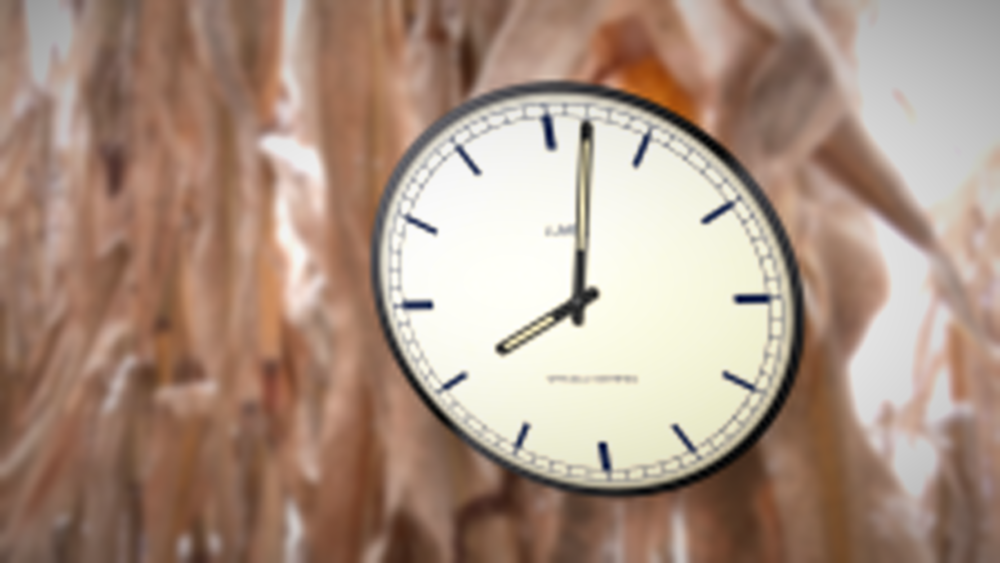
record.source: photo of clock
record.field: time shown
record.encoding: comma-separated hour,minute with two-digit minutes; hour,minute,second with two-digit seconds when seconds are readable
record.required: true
8,02
